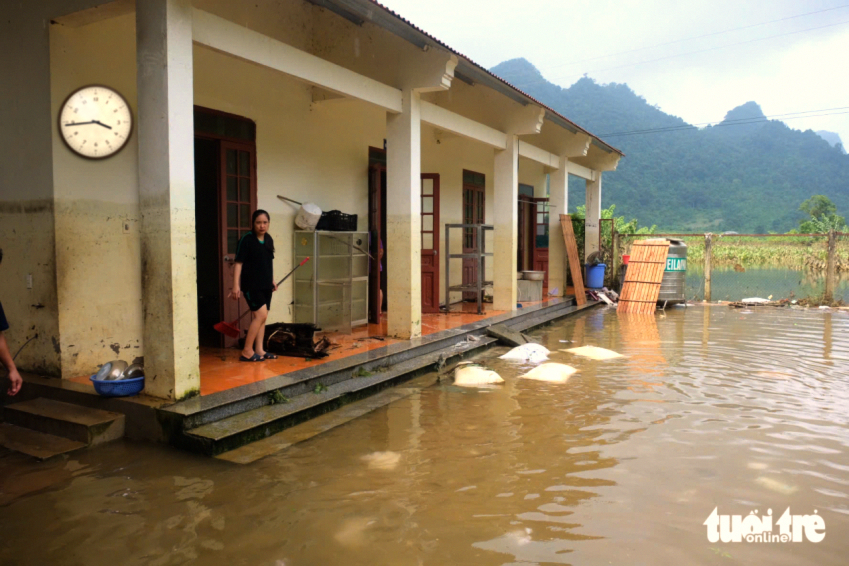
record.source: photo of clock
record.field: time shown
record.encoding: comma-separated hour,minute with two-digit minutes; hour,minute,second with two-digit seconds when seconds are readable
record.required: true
3,44
